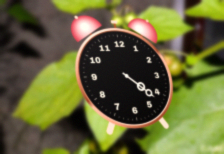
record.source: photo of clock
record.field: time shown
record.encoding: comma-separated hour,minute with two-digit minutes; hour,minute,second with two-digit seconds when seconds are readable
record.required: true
4,22
